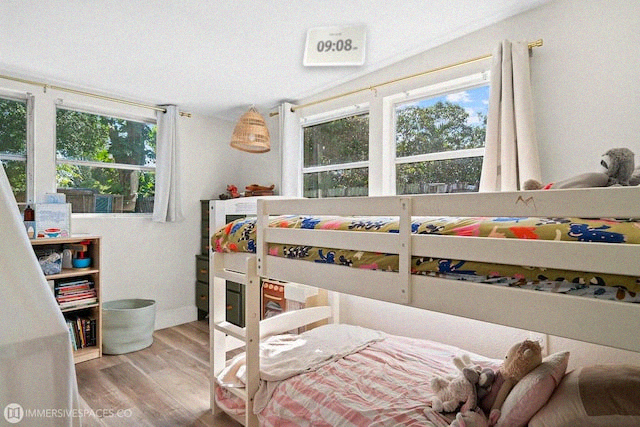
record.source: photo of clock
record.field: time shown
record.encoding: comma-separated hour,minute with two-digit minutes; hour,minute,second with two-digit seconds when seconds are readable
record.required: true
9,08
